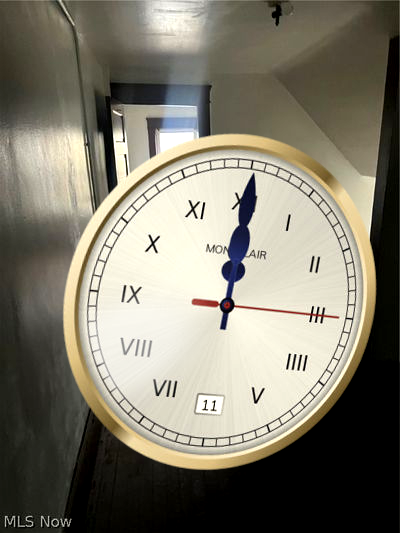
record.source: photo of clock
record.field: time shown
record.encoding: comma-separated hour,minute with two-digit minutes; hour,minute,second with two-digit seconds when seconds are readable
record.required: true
12,00,15
